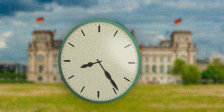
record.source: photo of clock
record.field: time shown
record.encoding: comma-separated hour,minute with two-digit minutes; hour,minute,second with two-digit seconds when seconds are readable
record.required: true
8,24
